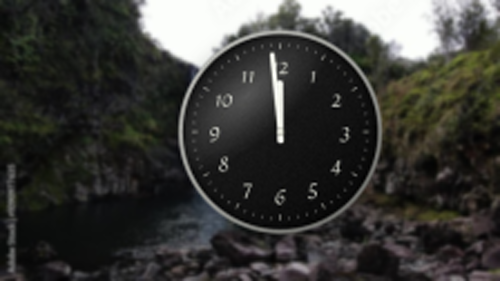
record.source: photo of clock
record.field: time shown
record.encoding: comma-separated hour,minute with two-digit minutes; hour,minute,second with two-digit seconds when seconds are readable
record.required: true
11,59
